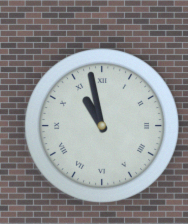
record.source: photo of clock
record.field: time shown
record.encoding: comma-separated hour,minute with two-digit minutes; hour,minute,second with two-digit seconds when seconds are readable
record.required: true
10,58
